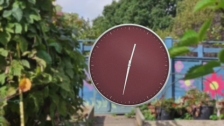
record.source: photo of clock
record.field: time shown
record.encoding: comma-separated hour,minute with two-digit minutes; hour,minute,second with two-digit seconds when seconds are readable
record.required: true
12,32
